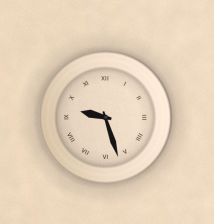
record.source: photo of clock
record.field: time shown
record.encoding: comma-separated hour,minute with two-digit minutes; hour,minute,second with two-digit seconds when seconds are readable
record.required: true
9,27
